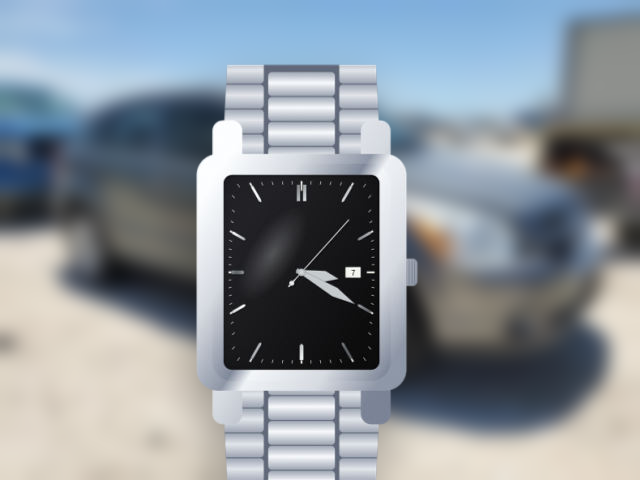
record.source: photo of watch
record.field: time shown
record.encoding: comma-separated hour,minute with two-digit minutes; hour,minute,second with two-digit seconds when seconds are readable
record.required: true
3,20,07
